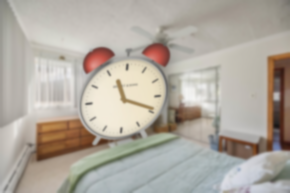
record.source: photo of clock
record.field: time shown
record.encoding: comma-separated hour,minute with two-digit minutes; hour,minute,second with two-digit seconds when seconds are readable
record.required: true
11,19
